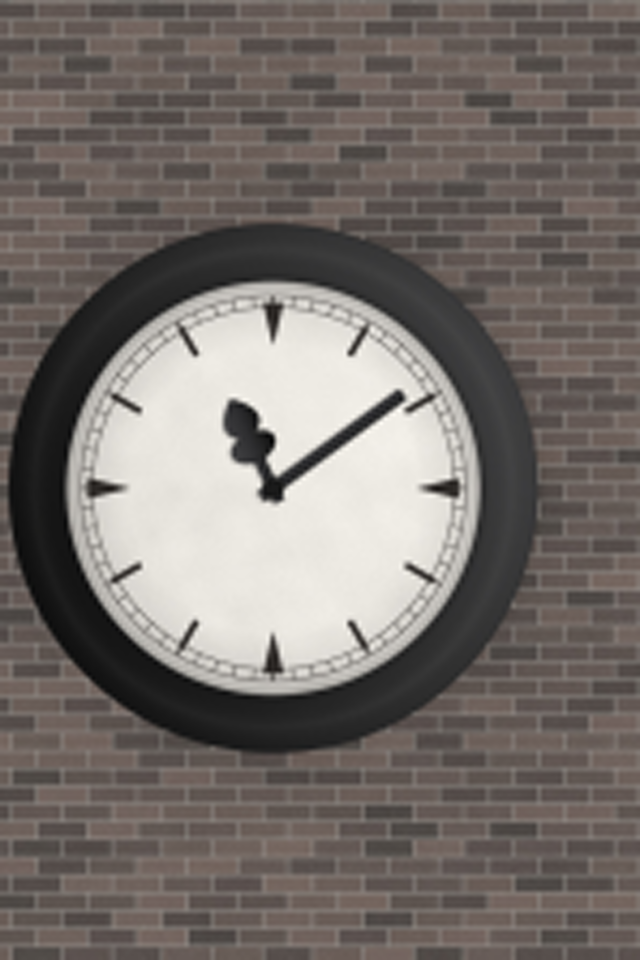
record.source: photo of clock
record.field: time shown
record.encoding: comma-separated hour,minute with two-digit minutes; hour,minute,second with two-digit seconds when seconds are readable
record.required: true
11,09
